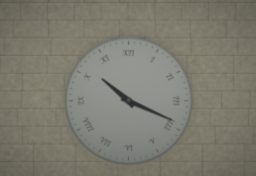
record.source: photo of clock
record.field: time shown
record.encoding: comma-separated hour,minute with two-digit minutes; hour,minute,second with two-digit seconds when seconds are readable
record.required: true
10,19
